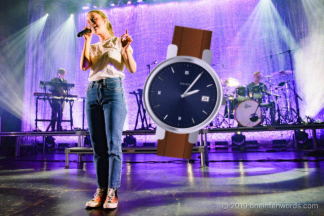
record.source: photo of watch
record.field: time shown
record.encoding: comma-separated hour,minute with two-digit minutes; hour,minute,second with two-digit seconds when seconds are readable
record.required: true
2,05
